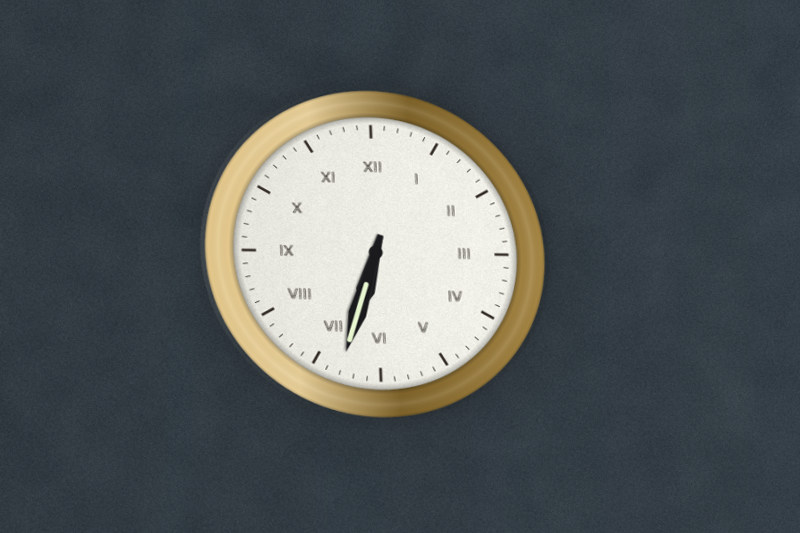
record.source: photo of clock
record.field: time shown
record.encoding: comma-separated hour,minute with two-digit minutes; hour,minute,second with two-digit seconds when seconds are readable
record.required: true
6,33
